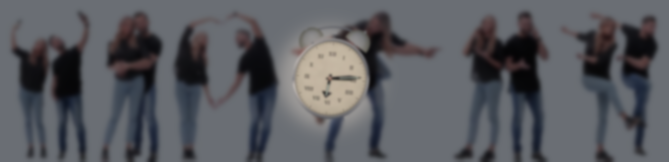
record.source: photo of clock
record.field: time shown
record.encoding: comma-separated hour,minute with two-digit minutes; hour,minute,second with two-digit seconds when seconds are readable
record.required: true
6,14
